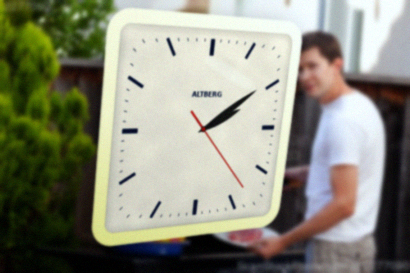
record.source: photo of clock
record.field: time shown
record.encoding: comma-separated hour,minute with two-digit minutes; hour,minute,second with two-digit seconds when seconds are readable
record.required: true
2,09,23
